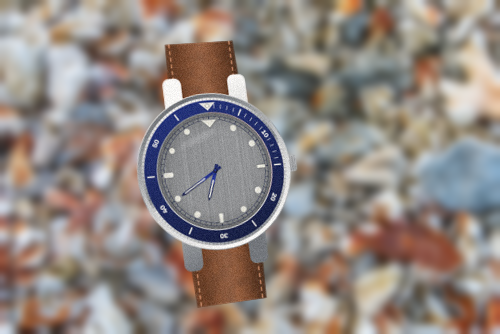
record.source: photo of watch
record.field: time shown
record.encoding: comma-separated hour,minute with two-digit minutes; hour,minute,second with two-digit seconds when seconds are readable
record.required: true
6,40
